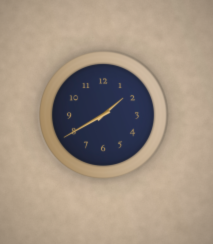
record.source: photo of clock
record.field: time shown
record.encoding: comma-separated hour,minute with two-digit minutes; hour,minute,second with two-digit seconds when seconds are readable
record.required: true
1,40
